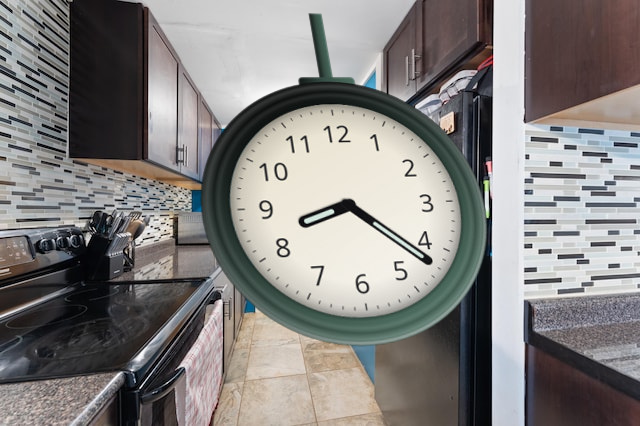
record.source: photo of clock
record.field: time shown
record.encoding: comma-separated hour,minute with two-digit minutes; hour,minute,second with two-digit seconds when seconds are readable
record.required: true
8,22
